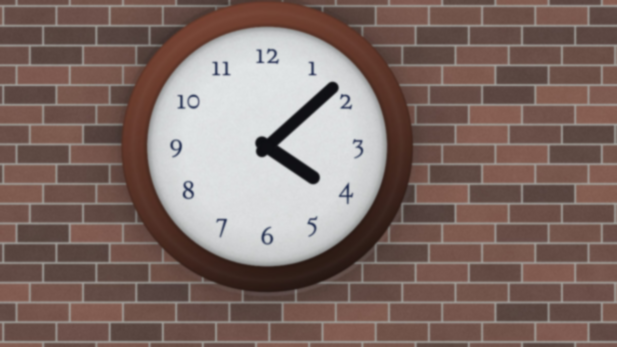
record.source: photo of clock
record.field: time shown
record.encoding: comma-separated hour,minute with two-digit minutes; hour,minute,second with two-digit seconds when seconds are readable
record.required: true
4,08
